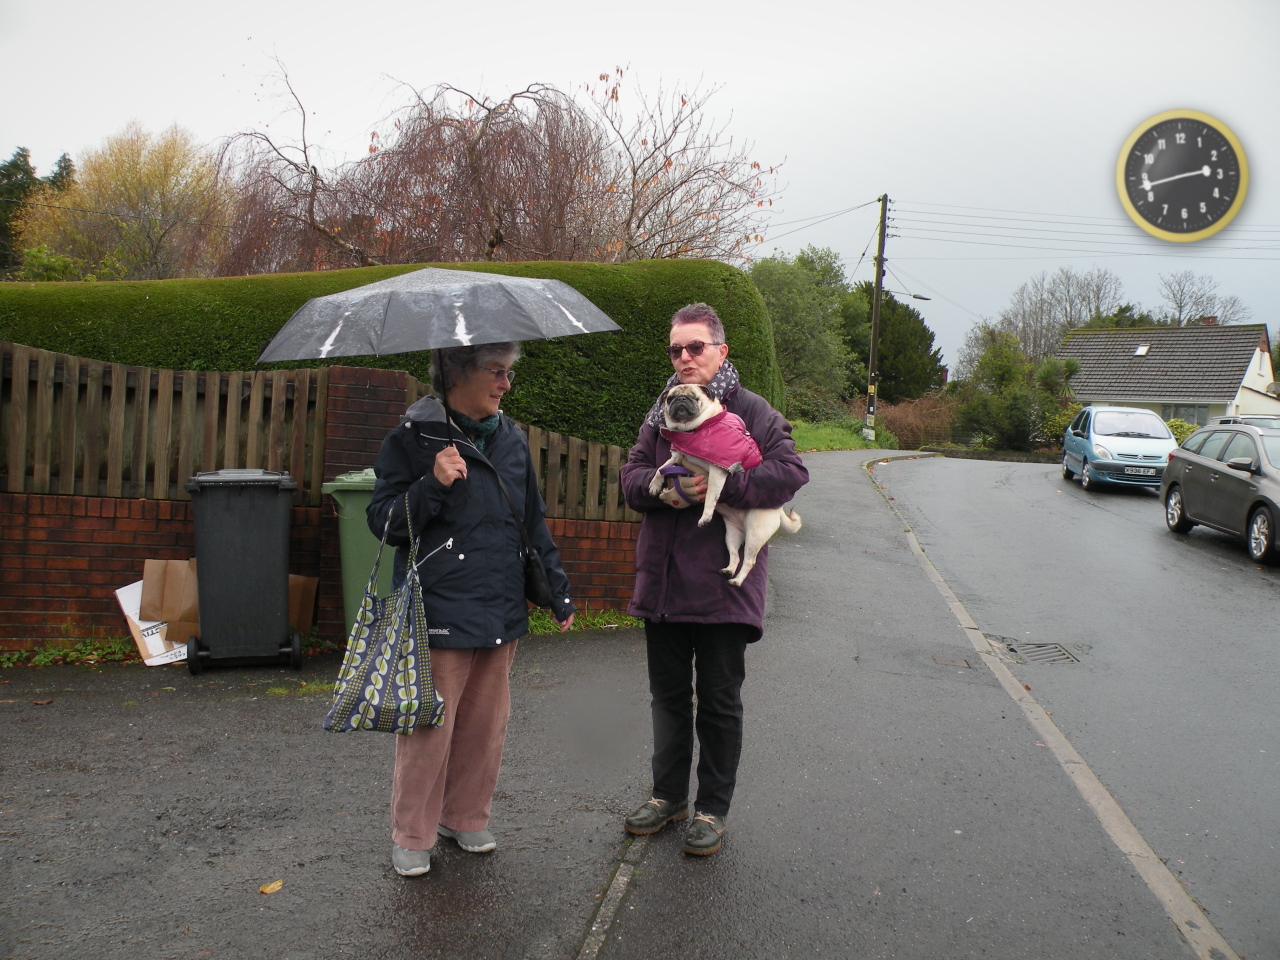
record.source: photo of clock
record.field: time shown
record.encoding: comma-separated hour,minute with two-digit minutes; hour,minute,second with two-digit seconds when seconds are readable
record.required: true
2,43
